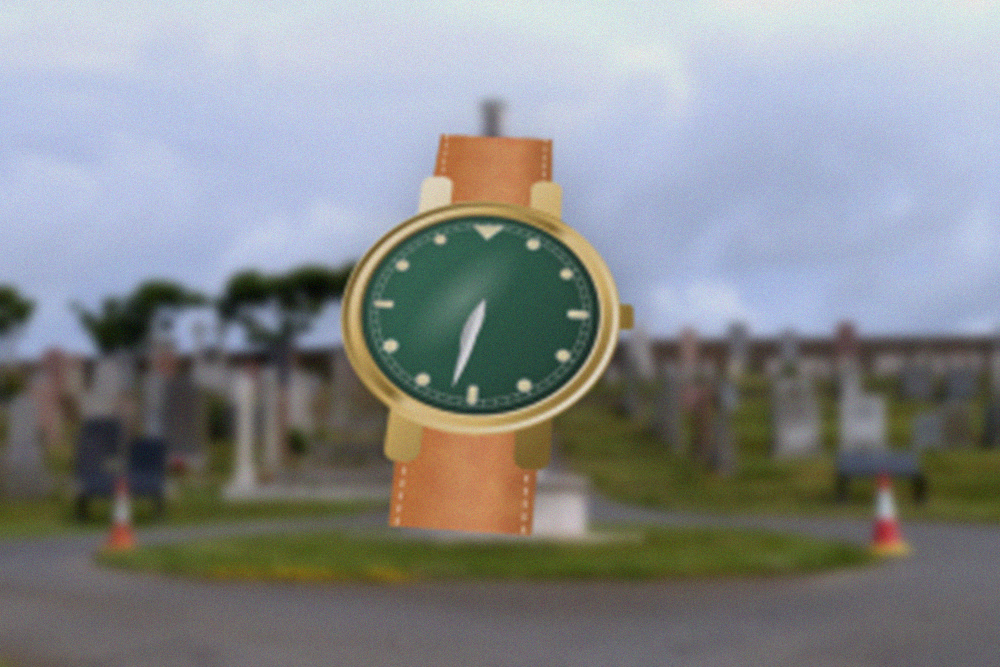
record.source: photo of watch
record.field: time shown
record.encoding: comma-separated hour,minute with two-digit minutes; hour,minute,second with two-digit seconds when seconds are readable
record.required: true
6,32
